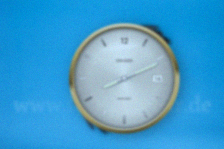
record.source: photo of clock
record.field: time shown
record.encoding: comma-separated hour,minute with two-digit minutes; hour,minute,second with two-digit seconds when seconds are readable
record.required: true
8,11
